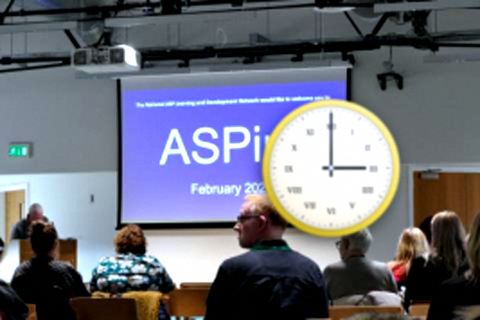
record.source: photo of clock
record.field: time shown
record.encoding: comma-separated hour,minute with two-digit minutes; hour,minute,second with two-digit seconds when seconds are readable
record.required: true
3,00
